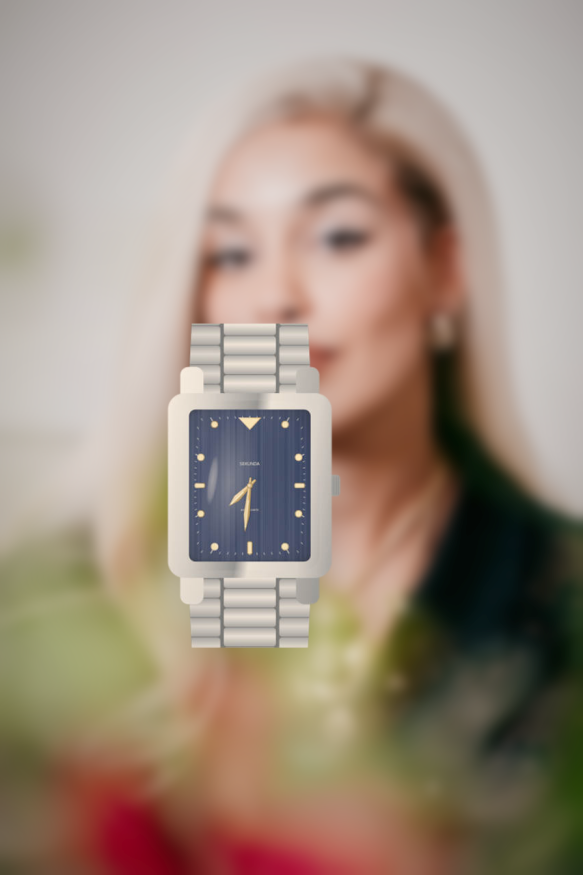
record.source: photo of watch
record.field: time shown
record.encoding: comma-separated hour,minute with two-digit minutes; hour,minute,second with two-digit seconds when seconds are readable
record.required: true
7,31
